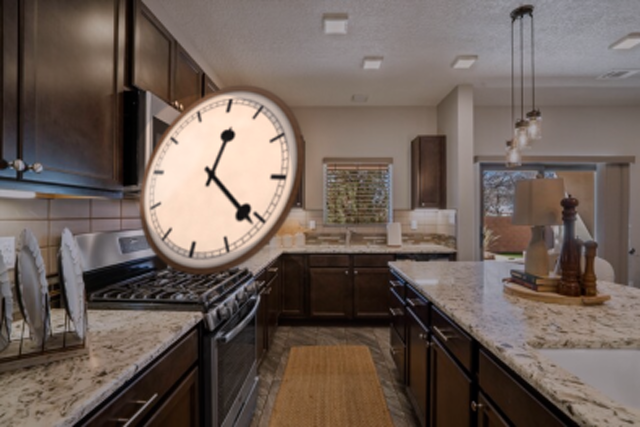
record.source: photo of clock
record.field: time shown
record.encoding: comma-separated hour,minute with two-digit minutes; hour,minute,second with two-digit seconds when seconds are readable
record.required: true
12,21
